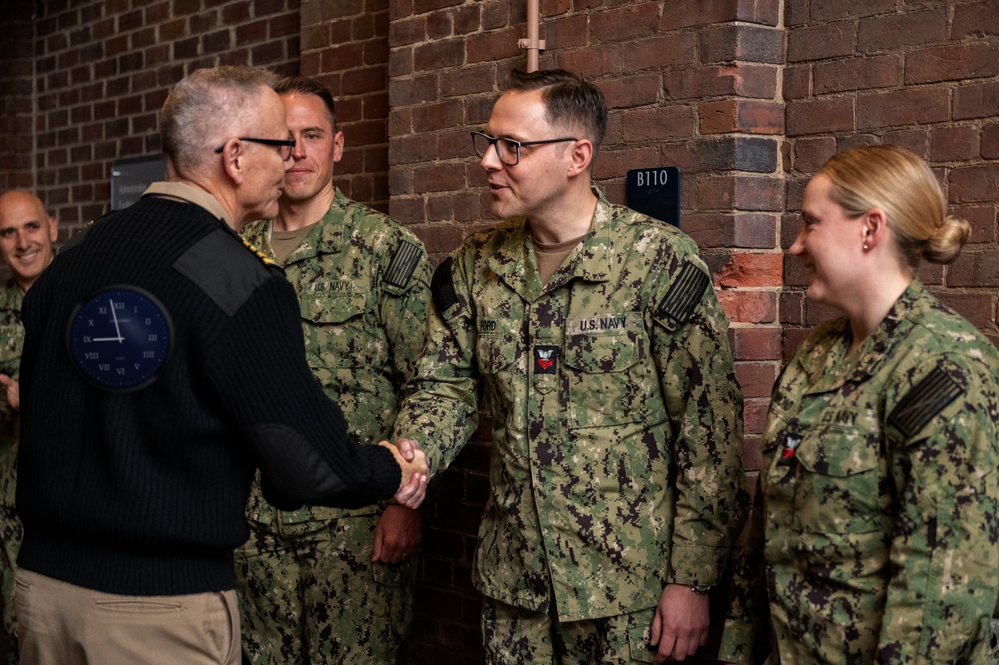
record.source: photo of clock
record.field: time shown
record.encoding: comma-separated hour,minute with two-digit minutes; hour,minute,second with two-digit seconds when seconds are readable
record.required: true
8,58
